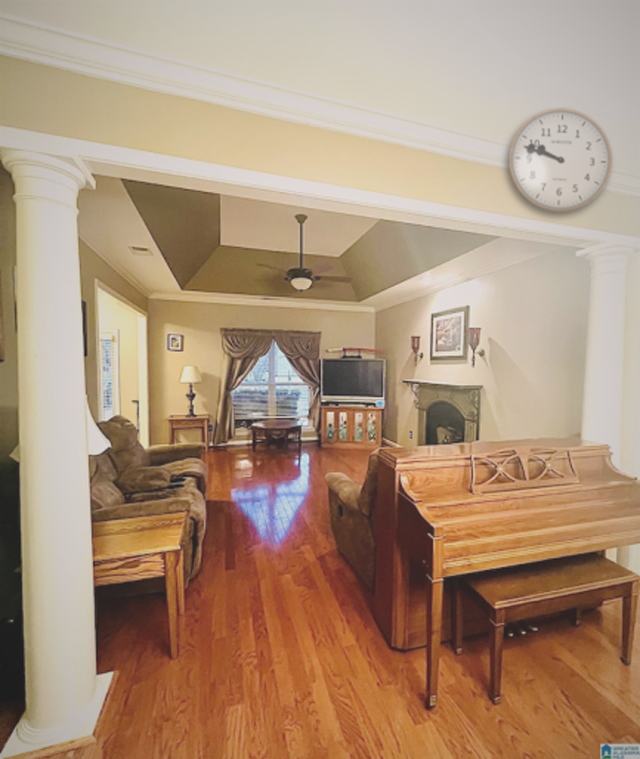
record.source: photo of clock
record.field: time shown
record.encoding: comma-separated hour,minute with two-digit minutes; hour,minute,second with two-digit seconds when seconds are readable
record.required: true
9,48
